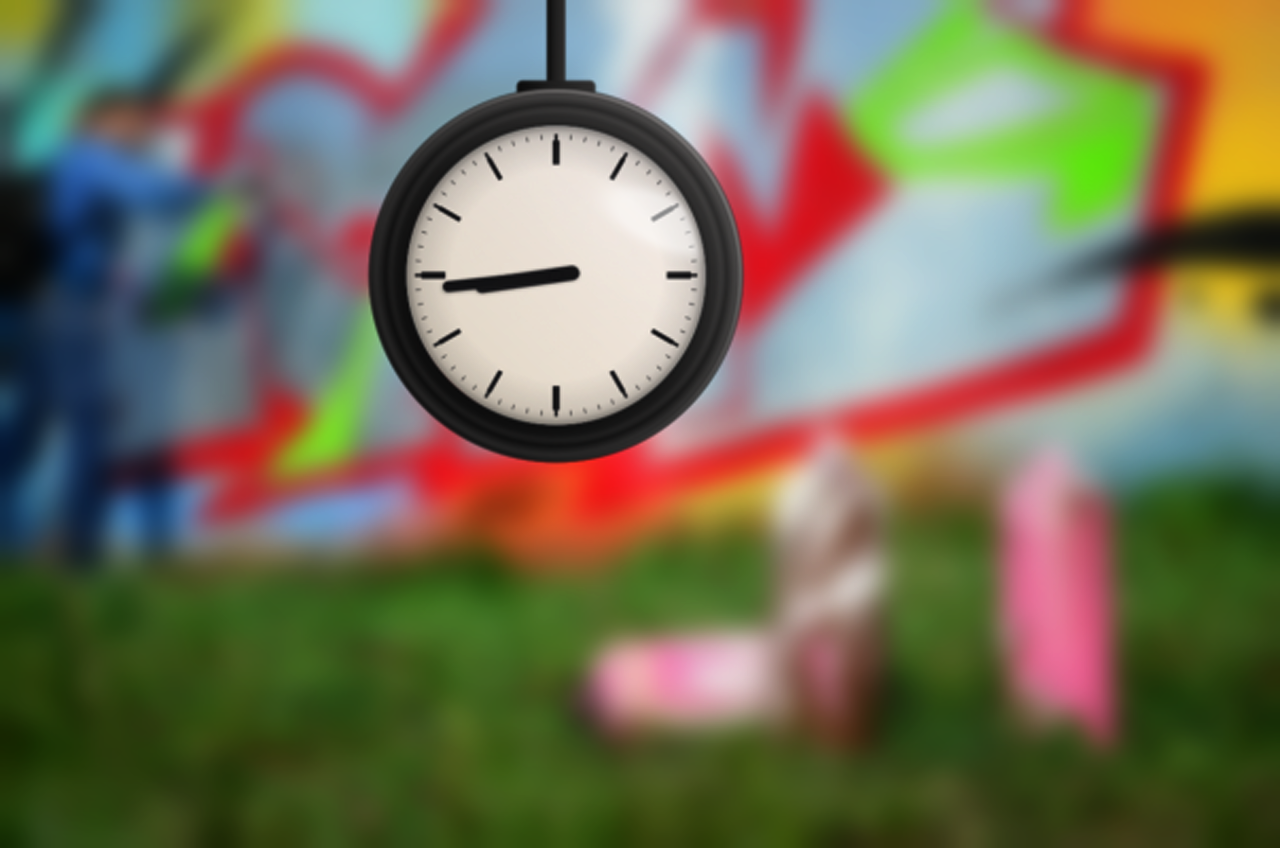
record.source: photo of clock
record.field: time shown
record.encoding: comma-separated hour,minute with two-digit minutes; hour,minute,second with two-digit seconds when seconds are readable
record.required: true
8,44
